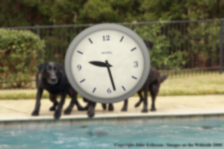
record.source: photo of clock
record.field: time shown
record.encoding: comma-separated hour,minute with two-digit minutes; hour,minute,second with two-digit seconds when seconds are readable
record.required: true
9,28
